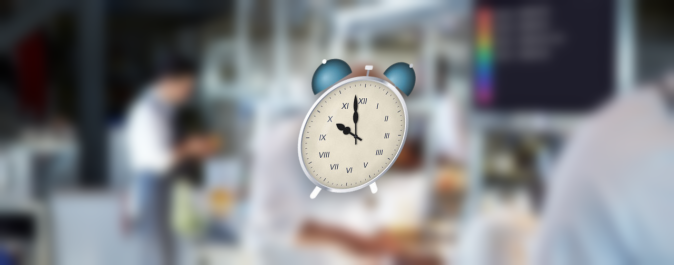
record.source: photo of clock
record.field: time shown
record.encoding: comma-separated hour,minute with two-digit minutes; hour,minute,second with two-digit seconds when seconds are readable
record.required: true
9,58
